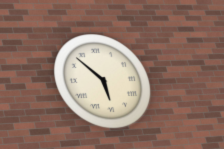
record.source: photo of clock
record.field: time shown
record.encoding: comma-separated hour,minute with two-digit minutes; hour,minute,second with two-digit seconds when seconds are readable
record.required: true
5,53
